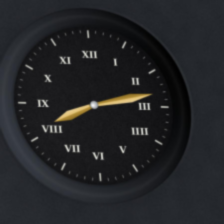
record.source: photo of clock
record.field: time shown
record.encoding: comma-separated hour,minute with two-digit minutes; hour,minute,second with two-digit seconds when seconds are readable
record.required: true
8,13
